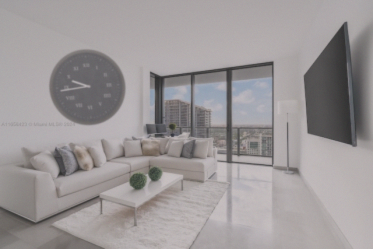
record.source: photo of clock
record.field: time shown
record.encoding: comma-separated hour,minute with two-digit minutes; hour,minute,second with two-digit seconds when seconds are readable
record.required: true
9,44
